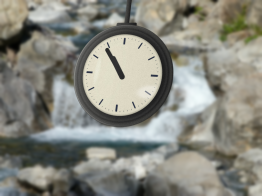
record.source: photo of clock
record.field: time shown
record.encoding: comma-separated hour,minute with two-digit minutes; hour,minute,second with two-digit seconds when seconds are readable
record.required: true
10,54
